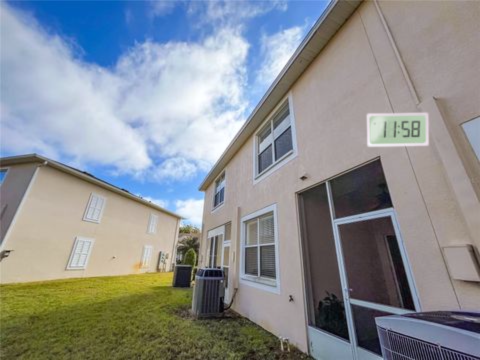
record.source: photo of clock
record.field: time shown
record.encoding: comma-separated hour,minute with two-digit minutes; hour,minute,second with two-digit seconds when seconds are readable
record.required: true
11,58
